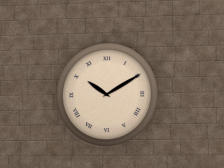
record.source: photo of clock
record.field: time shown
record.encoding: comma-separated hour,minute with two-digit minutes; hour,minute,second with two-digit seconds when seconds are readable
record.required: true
10,10
